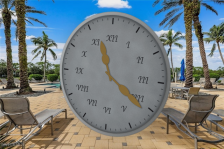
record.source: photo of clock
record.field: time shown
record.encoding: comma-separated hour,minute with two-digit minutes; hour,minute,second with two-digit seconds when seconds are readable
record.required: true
11,21
